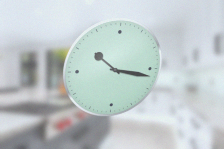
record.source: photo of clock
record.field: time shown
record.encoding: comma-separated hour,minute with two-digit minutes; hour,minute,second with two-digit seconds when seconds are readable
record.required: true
10,17
